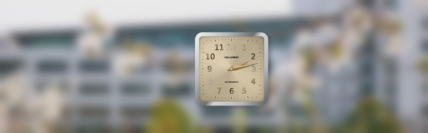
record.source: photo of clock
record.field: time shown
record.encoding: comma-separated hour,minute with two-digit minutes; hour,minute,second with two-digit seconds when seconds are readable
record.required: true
2,13
